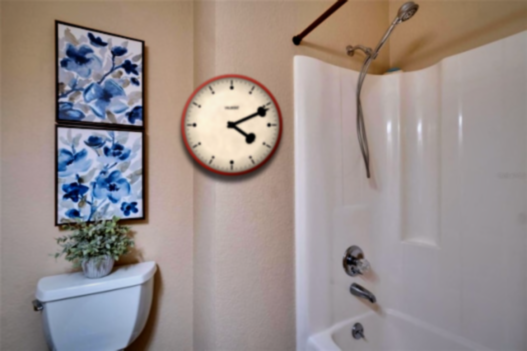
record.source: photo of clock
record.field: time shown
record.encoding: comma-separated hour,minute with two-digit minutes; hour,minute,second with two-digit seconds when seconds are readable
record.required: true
4,11
